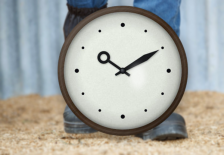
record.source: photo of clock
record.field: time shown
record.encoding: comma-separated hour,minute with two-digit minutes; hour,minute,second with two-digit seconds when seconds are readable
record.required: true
10,10
